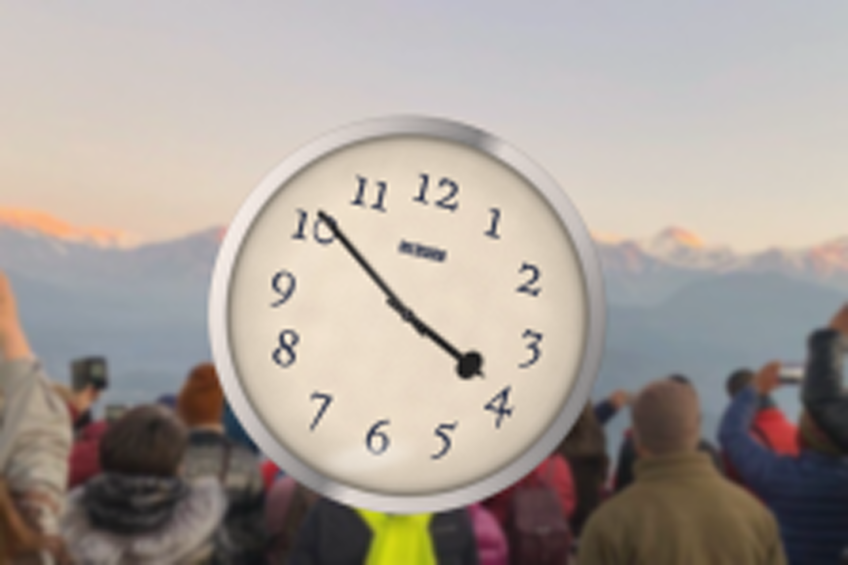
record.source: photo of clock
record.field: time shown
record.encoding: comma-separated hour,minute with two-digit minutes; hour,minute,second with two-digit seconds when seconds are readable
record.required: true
3,51
